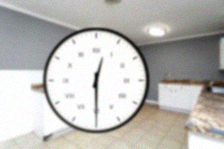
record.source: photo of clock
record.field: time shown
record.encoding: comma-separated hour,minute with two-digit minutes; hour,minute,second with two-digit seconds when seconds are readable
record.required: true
12,30
